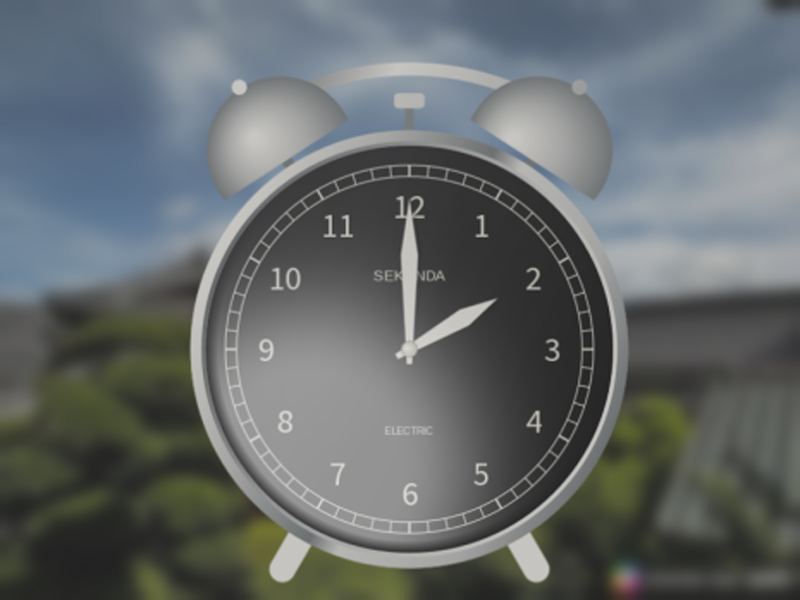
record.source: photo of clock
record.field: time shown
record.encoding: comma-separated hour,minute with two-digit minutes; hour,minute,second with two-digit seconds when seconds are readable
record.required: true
2,00
